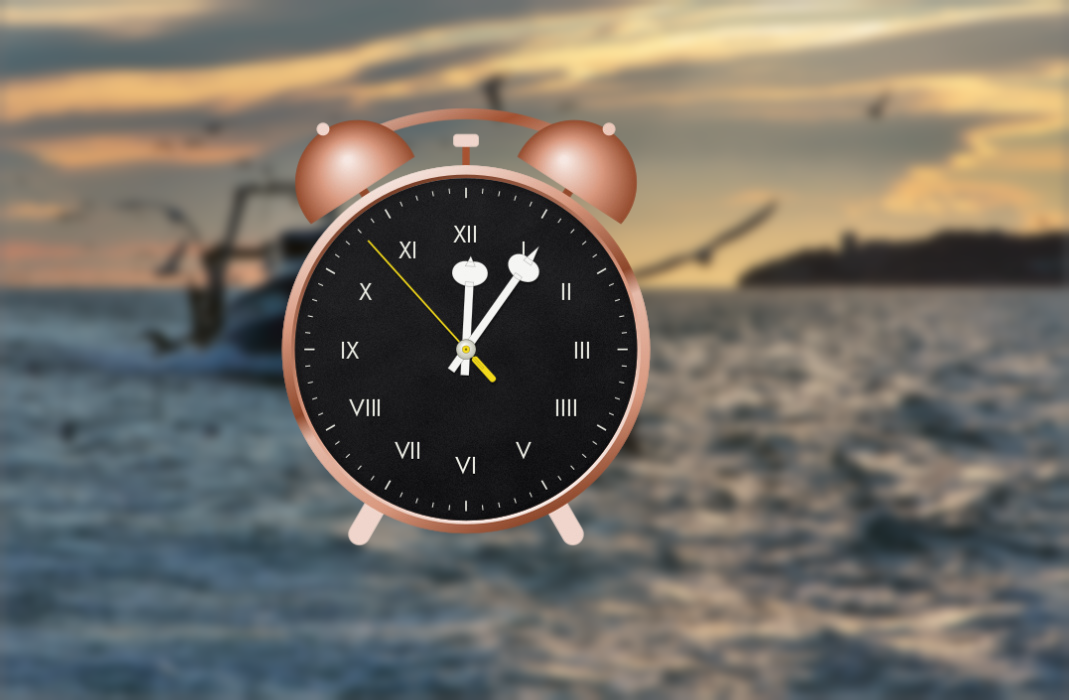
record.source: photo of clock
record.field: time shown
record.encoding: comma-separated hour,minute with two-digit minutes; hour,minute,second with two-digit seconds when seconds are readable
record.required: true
12,05,53
